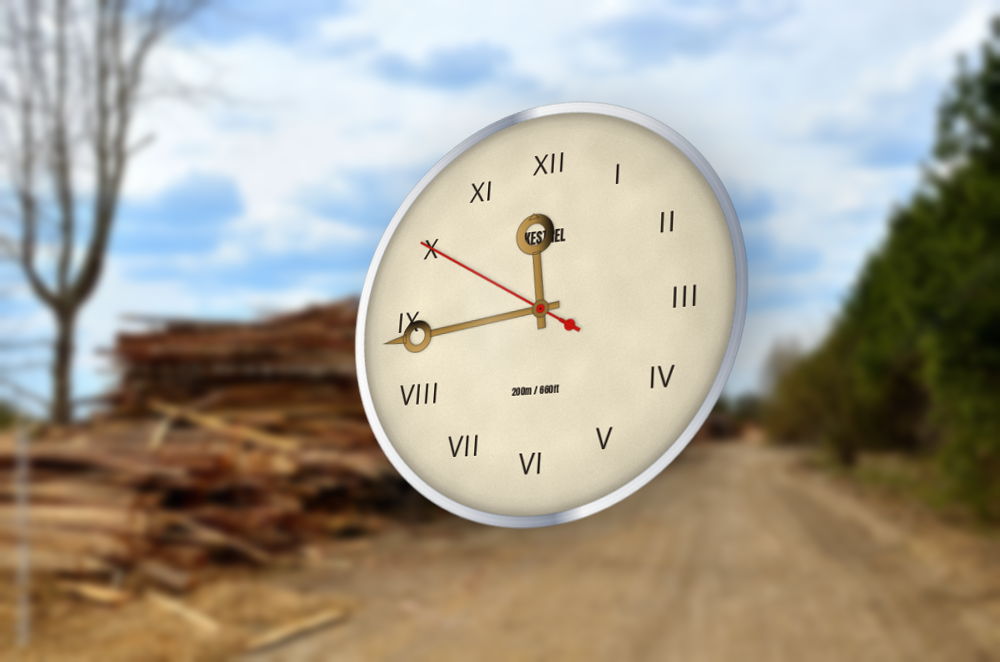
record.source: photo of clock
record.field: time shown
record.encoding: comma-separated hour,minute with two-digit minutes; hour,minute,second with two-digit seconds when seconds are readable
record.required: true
11,43,50
